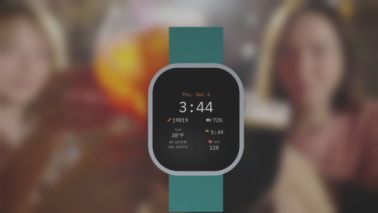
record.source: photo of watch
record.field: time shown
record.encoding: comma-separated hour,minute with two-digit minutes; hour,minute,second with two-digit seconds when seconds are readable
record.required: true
3,44
